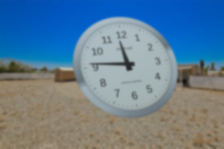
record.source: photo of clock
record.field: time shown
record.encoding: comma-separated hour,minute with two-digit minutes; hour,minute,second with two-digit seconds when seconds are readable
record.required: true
11,46
